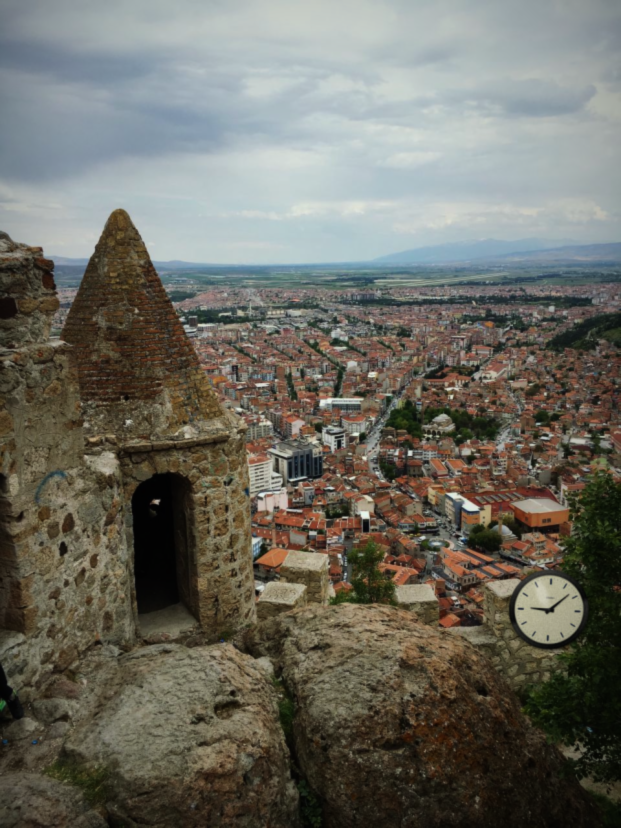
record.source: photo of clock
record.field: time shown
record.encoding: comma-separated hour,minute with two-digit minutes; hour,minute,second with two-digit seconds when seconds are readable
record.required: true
9,08
